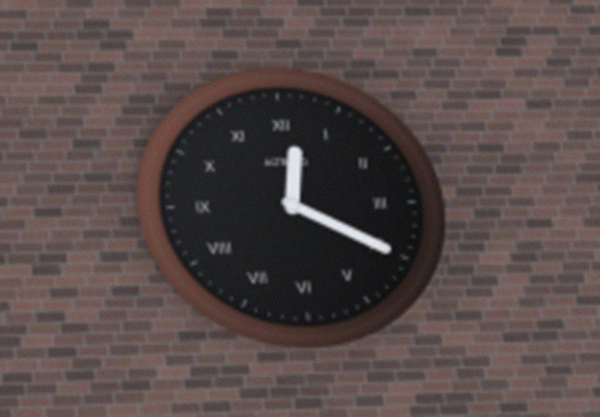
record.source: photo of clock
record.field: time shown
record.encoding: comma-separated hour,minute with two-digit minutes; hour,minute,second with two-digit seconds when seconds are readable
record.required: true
12,20
